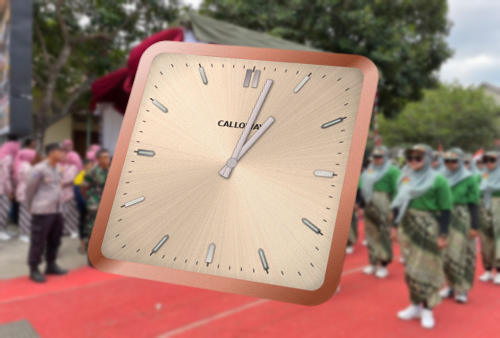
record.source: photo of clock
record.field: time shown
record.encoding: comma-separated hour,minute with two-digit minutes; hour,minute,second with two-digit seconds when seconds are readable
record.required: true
1,02
